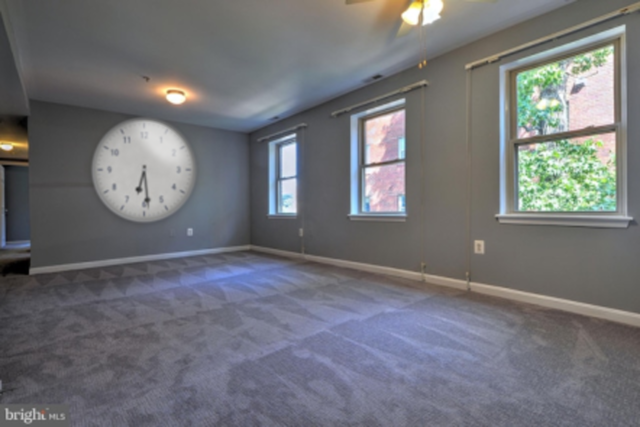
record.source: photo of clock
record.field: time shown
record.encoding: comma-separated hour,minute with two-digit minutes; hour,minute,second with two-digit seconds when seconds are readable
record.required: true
6,29
